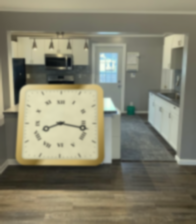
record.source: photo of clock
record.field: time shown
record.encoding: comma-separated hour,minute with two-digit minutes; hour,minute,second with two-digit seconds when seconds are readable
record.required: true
8,17
